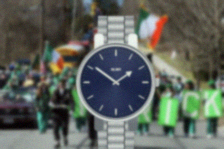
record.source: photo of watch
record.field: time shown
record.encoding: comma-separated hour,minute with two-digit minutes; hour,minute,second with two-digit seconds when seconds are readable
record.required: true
1,51
